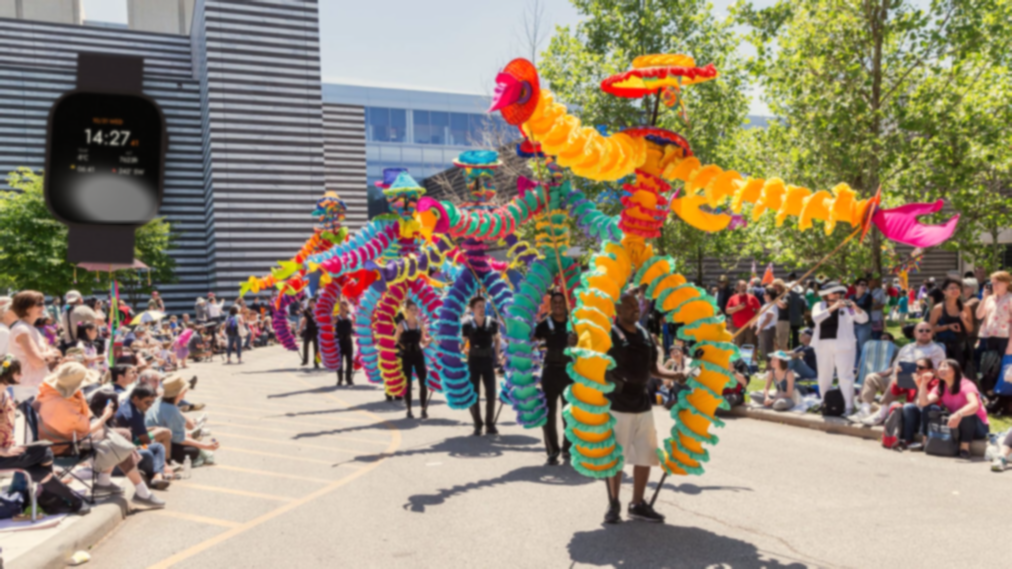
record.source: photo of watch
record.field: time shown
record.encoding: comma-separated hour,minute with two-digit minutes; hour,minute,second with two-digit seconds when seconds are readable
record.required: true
14,27
